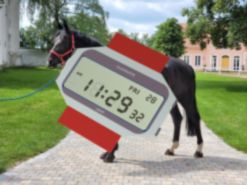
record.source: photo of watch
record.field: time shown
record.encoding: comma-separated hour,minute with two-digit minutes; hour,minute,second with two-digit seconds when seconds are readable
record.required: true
11,29
